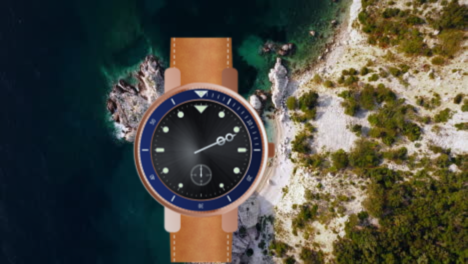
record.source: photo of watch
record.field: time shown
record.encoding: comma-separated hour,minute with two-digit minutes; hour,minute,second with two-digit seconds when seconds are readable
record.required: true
2,11
